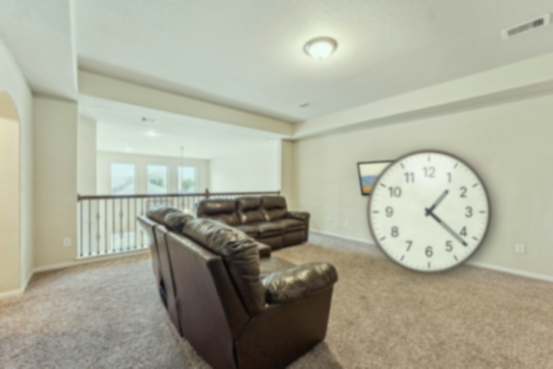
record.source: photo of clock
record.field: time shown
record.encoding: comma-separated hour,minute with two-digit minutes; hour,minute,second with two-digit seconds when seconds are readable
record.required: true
1,22
